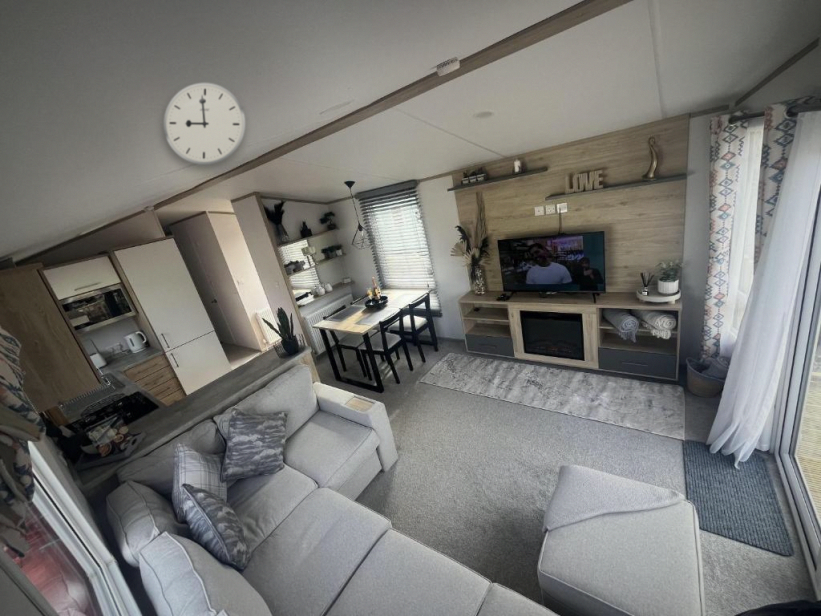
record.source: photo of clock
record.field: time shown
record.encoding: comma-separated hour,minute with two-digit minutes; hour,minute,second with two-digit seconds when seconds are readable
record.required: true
8,59
